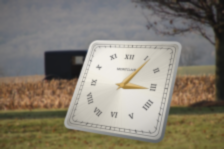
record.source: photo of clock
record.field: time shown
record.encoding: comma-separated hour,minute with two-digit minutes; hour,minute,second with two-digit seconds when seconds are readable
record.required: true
3,06
